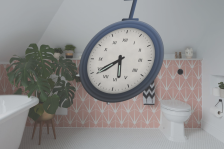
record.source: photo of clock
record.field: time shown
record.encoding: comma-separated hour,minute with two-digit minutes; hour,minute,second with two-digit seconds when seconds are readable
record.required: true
5,39
